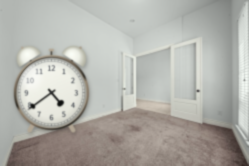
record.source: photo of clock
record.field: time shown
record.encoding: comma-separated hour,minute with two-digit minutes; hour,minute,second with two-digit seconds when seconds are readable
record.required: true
4,39
